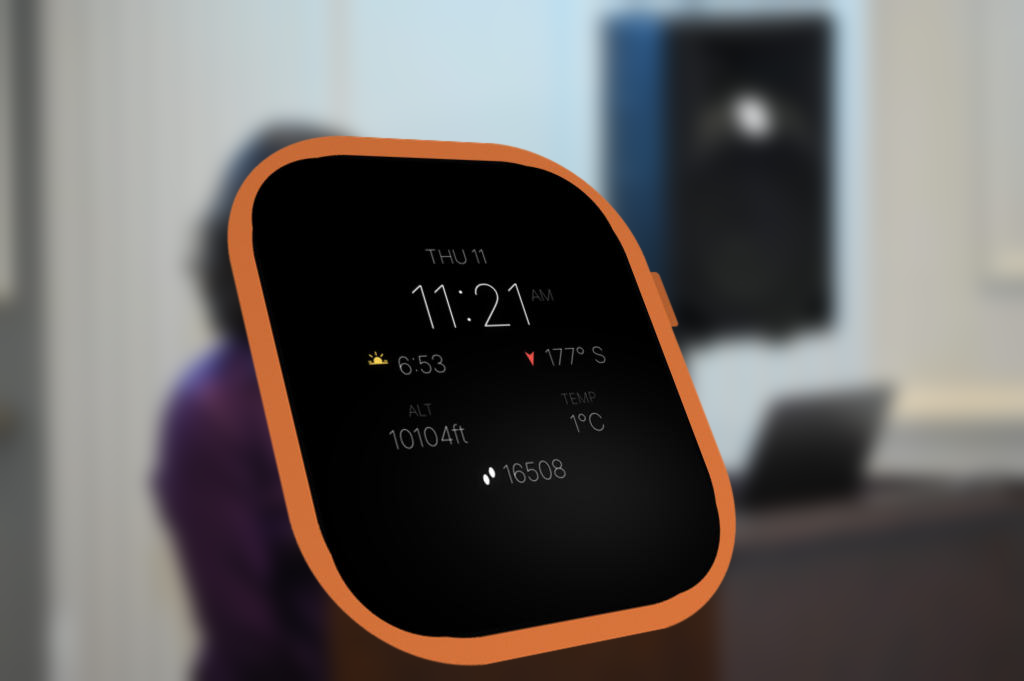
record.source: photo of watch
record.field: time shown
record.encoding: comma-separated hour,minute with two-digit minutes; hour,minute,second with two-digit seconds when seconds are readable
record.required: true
11,21
